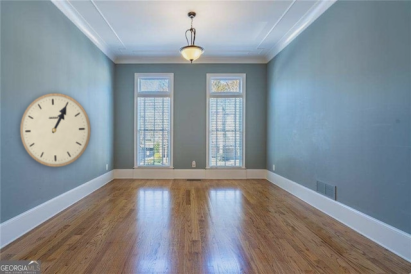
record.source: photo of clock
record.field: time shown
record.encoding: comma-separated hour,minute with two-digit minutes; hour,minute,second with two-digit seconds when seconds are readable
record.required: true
1,05
